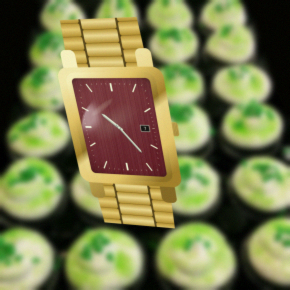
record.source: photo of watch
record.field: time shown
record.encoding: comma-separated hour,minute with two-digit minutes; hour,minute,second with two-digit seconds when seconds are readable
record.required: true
10,24
